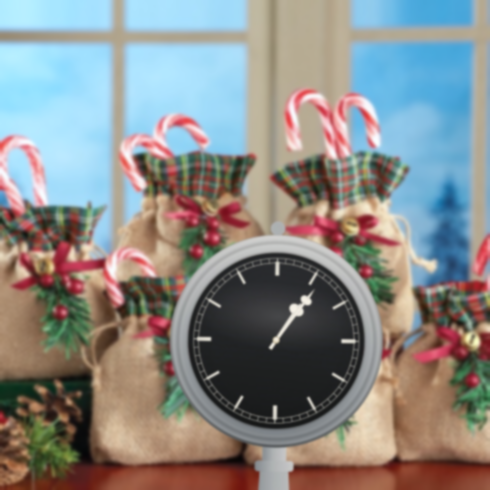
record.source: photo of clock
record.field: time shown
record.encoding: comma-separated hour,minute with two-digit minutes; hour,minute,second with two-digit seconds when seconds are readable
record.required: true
1,06
